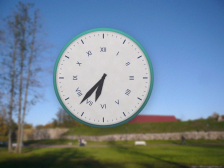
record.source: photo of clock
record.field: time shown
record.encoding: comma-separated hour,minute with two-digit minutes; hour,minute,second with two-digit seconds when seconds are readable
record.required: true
6,37
